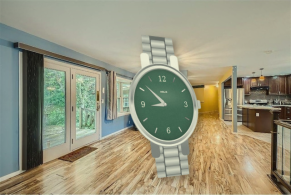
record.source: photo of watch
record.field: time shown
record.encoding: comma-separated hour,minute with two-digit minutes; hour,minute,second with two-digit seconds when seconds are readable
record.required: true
8,52
